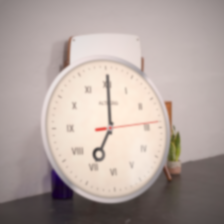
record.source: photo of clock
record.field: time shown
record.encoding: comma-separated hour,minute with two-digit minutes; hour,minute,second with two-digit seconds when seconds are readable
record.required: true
7,00,14
